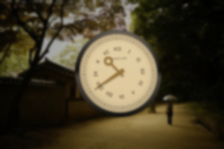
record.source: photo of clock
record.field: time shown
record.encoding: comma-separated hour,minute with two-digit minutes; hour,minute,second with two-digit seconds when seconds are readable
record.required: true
10,40
